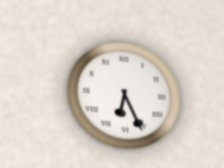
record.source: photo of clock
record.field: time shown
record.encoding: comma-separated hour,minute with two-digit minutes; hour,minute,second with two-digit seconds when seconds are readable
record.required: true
6,26
